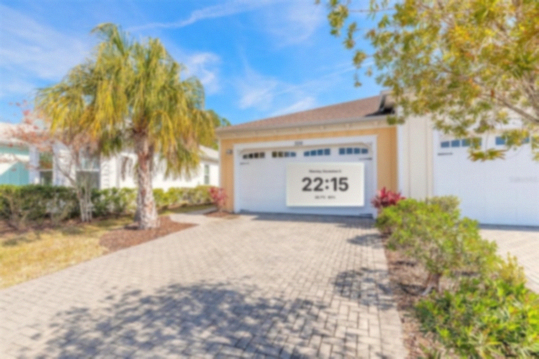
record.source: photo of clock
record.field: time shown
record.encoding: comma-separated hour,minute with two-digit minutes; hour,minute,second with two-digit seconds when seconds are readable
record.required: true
22,15
